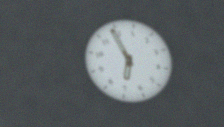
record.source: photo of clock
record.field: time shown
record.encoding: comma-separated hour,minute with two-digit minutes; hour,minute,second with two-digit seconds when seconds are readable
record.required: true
6,59
